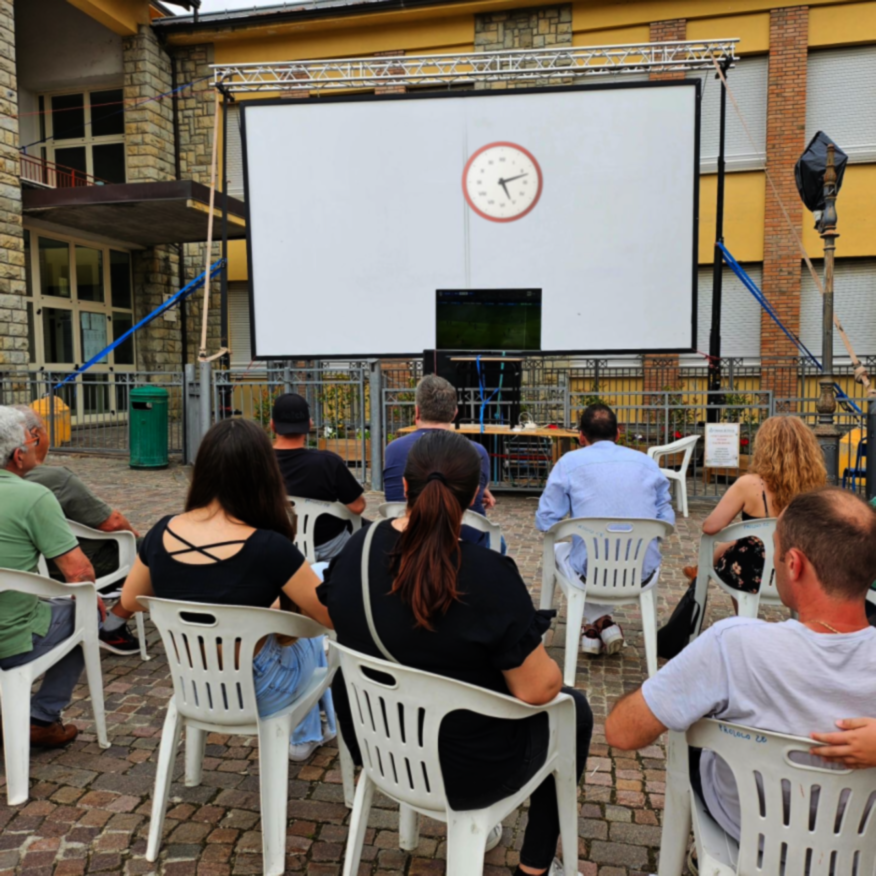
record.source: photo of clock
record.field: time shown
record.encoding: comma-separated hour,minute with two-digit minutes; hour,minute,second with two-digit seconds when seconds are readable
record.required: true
5,12
